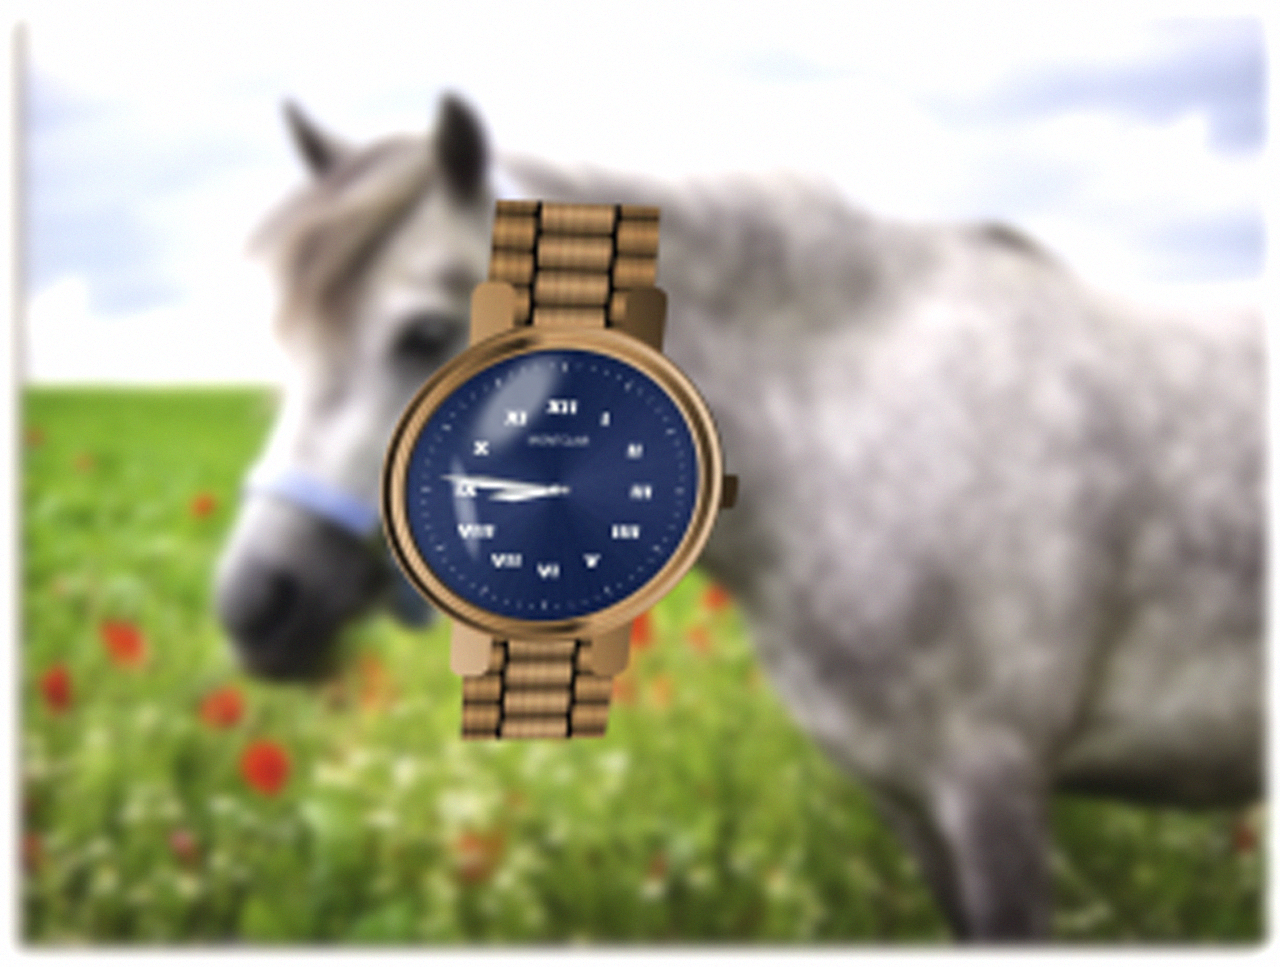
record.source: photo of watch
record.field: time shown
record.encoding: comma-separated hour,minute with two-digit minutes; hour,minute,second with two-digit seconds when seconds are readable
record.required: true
8,46
